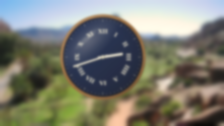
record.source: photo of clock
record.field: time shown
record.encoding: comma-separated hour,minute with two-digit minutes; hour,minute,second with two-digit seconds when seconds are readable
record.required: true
2,42
